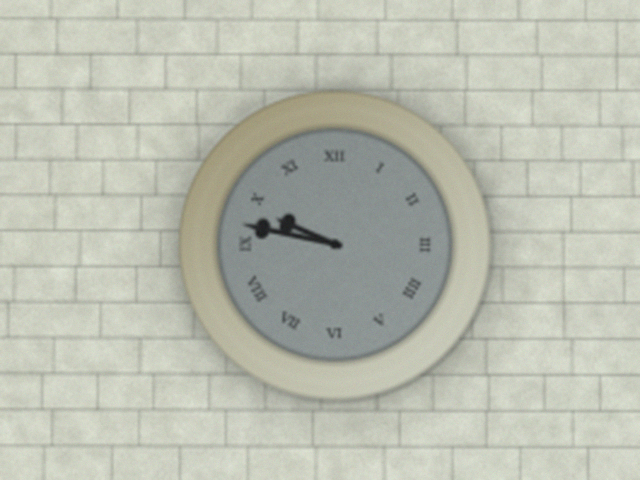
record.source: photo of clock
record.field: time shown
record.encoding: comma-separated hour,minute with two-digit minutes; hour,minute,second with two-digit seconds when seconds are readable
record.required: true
9,47
